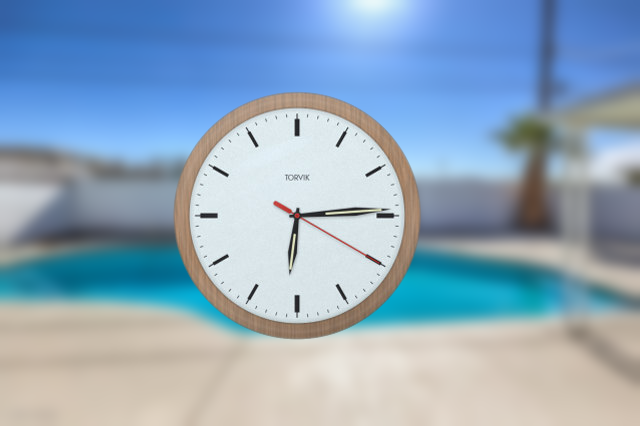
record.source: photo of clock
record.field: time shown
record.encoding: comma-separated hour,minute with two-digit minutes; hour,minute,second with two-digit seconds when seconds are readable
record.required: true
6,14,20
